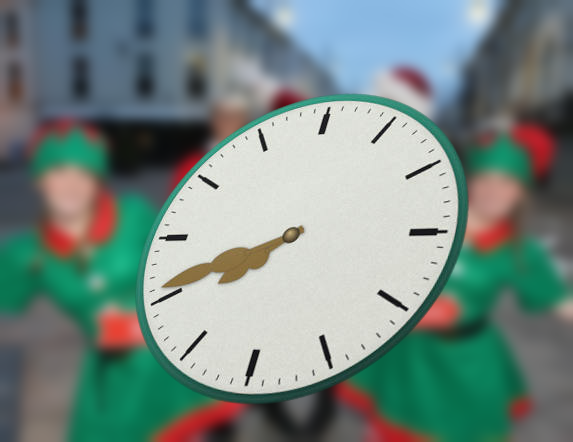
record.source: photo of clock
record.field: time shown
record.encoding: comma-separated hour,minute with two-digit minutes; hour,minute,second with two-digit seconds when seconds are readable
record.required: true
7,41
